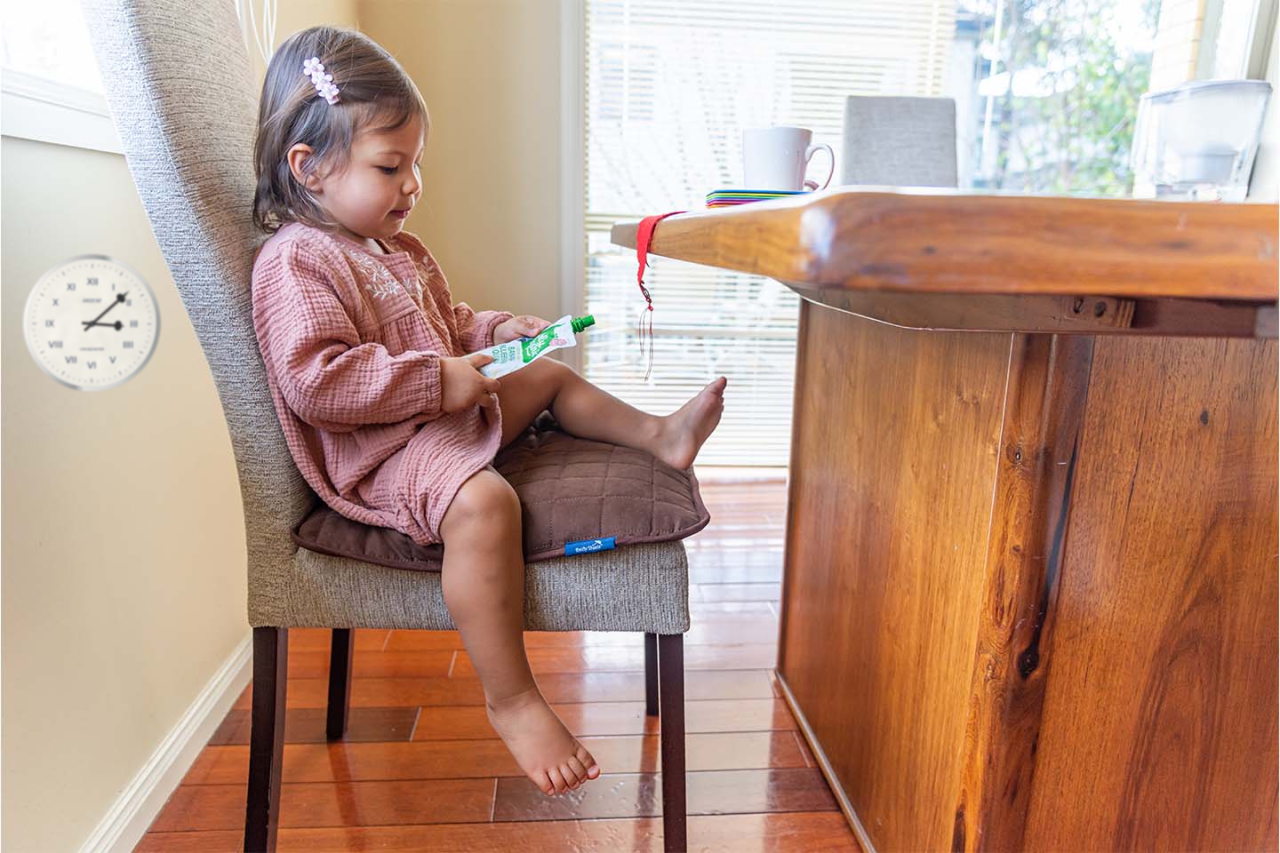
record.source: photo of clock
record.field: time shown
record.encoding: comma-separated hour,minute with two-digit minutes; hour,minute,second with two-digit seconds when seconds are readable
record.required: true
3,08
